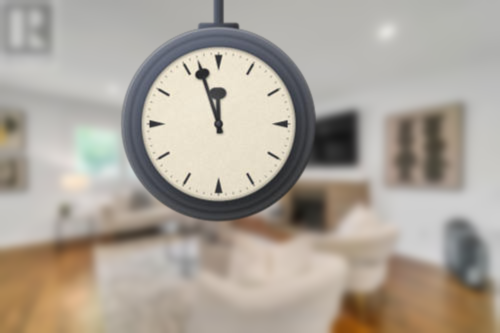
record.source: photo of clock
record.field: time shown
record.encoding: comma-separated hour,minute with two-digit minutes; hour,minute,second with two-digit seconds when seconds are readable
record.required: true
11,57
